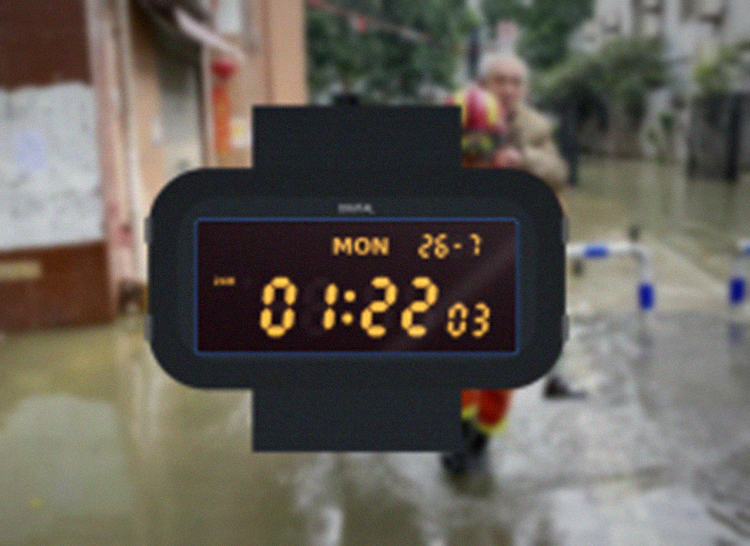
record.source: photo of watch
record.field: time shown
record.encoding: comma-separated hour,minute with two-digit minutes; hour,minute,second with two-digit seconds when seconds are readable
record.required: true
1,22,03
